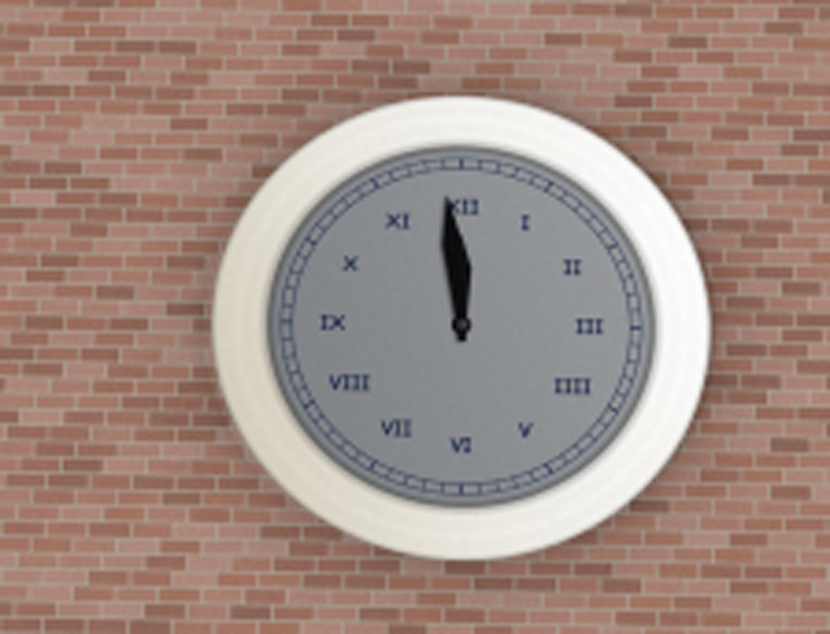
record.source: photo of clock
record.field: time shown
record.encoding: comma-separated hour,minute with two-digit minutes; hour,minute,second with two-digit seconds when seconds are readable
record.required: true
11,59
